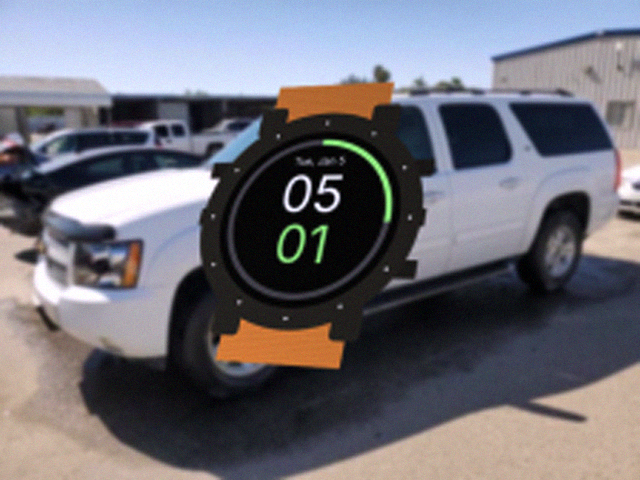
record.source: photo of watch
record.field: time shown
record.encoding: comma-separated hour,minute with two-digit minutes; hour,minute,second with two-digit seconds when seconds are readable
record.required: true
5,01
